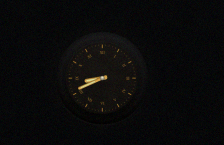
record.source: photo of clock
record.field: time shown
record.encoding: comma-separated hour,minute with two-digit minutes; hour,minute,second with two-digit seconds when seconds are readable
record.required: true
8,41
